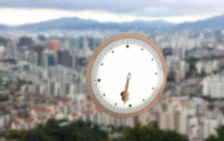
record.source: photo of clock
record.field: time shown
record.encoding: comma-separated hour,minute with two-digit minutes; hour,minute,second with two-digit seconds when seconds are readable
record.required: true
6,32
